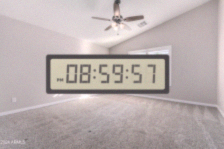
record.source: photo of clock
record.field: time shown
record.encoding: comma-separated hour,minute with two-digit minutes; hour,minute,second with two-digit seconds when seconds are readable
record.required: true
8,59,57
